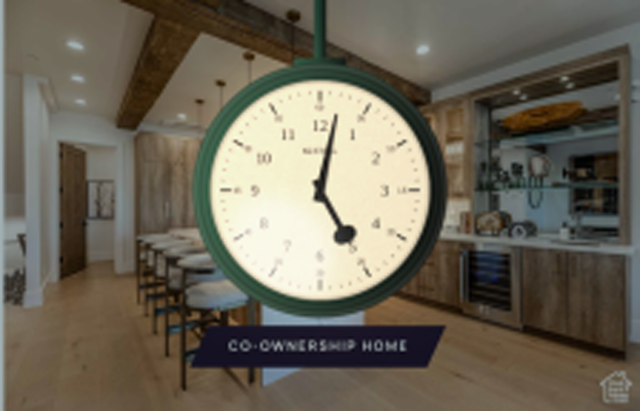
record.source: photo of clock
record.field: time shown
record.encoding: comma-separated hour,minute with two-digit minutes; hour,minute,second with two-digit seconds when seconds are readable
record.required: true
5,02
